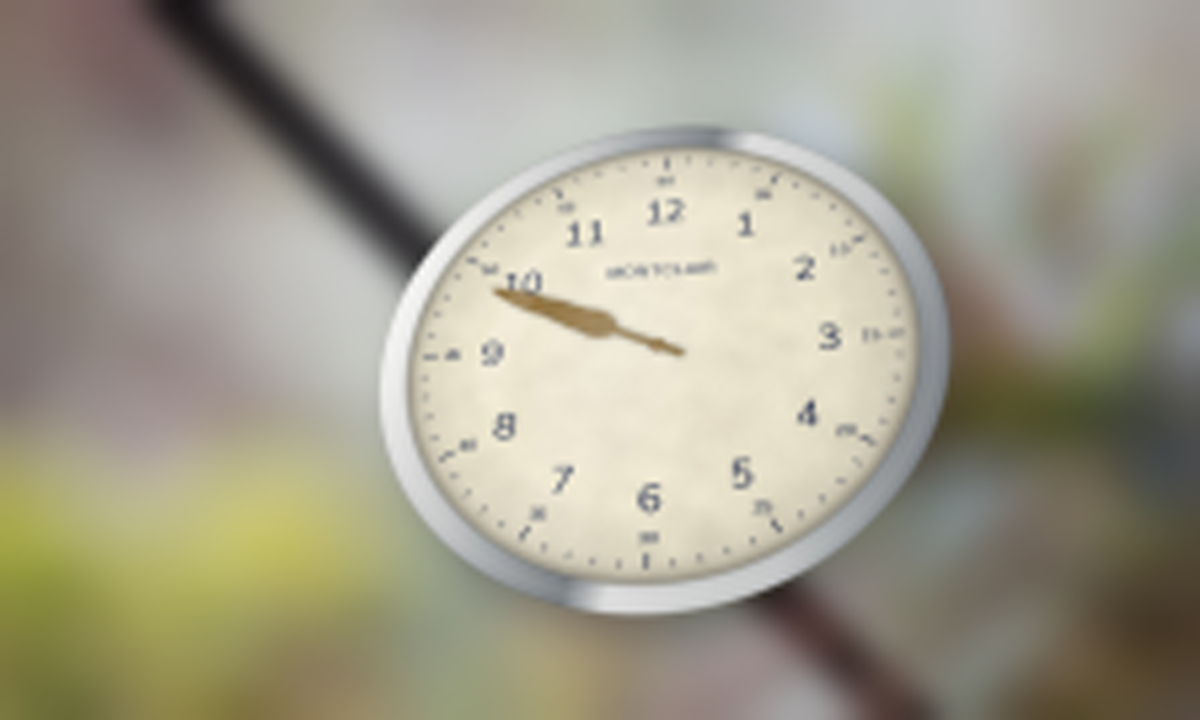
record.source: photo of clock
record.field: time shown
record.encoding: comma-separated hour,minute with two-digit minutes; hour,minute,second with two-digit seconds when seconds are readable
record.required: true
9,49
